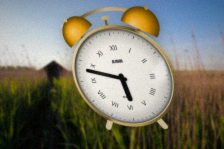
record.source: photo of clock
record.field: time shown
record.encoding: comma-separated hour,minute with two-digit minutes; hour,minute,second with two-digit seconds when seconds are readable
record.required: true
5,48
